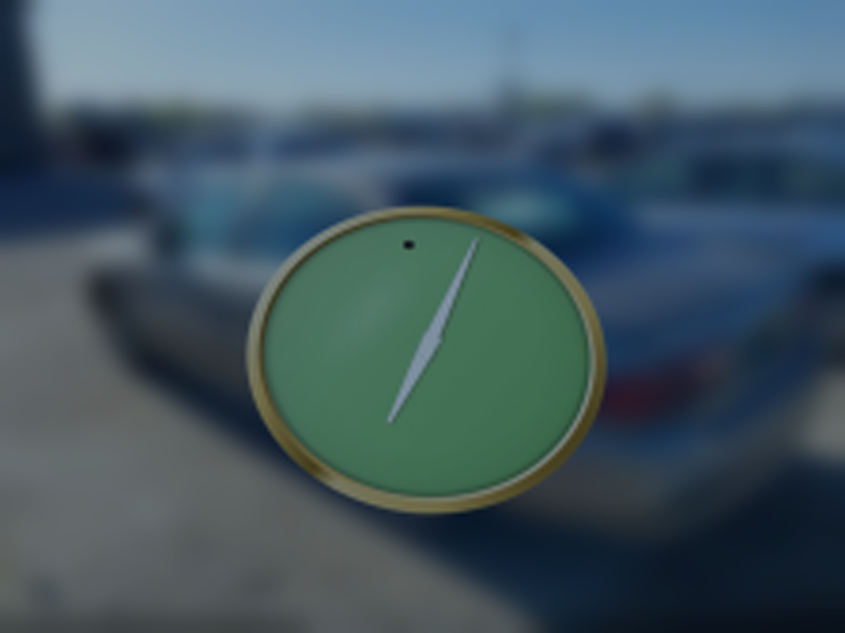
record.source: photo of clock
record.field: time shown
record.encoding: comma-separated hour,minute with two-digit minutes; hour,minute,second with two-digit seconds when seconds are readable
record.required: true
7,05
